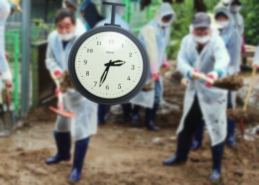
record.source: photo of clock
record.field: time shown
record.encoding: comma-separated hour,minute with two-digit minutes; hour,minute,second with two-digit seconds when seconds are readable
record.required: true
2,33
